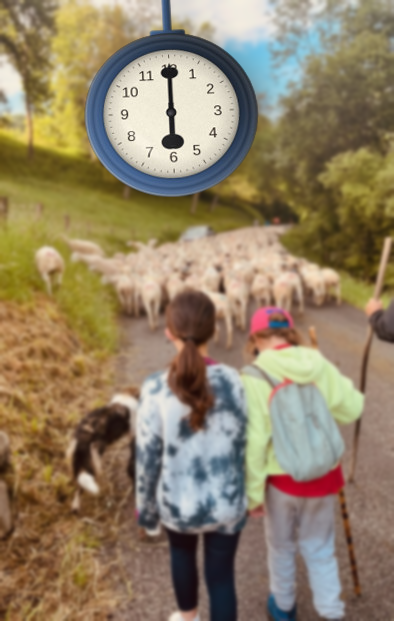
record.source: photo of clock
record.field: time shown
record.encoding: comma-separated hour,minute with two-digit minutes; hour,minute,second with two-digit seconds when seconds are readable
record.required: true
6,00
